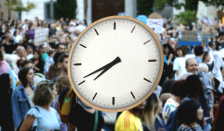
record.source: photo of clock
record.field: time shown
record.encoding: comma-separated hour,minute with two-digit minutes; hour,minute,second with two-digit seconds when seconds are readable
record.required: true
7,41
